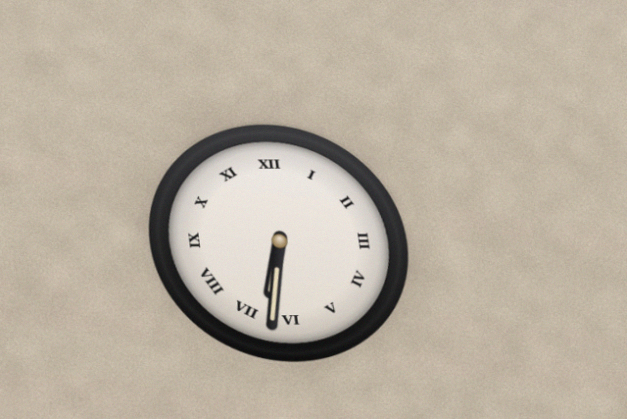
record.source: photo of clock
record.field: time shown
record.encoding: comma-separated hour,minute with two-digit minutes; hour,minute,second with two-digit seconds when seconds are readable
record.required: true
6,32
